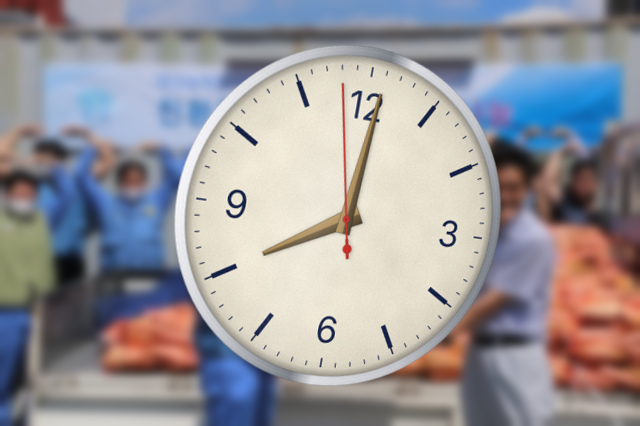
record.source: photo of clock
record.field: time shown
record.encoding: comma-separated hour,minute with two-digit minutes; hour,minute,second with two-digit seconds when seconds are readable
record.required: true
8,00,58
